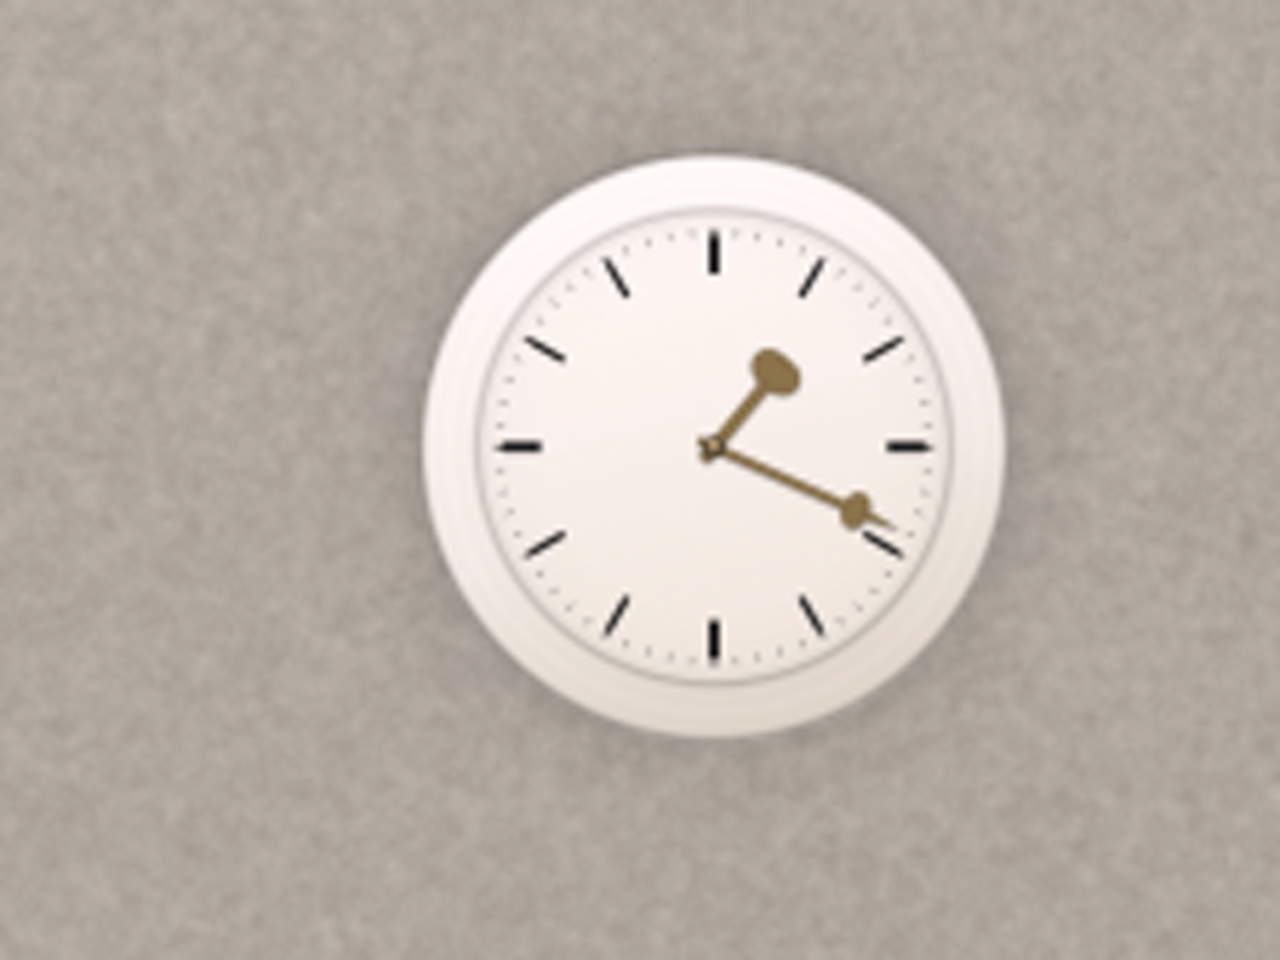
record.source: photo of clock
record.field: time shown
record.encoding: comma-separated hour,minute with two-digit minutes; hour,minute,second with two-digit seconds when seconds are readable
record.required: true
1,19
